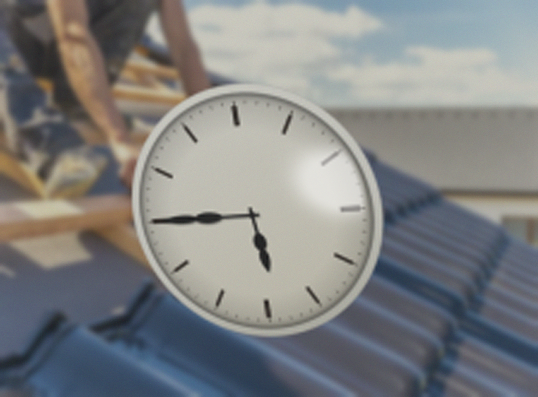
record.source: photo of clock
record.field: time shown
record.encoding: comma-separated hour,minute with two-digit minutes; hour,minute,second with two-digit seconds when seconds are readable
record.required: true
5,45
